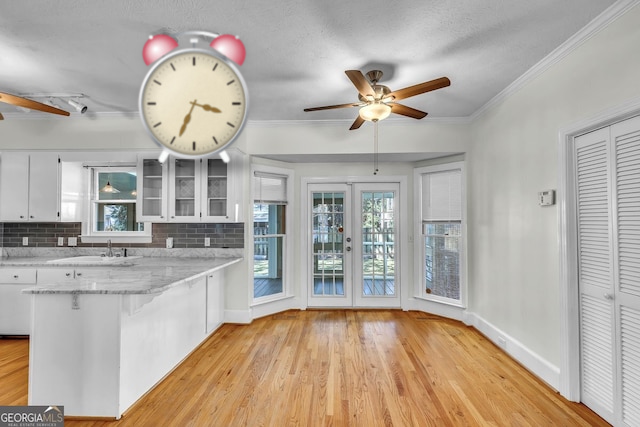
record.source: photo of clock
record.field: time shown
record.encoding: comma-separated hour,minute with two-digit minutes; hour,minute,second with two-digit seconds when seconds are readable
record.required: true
3,34
